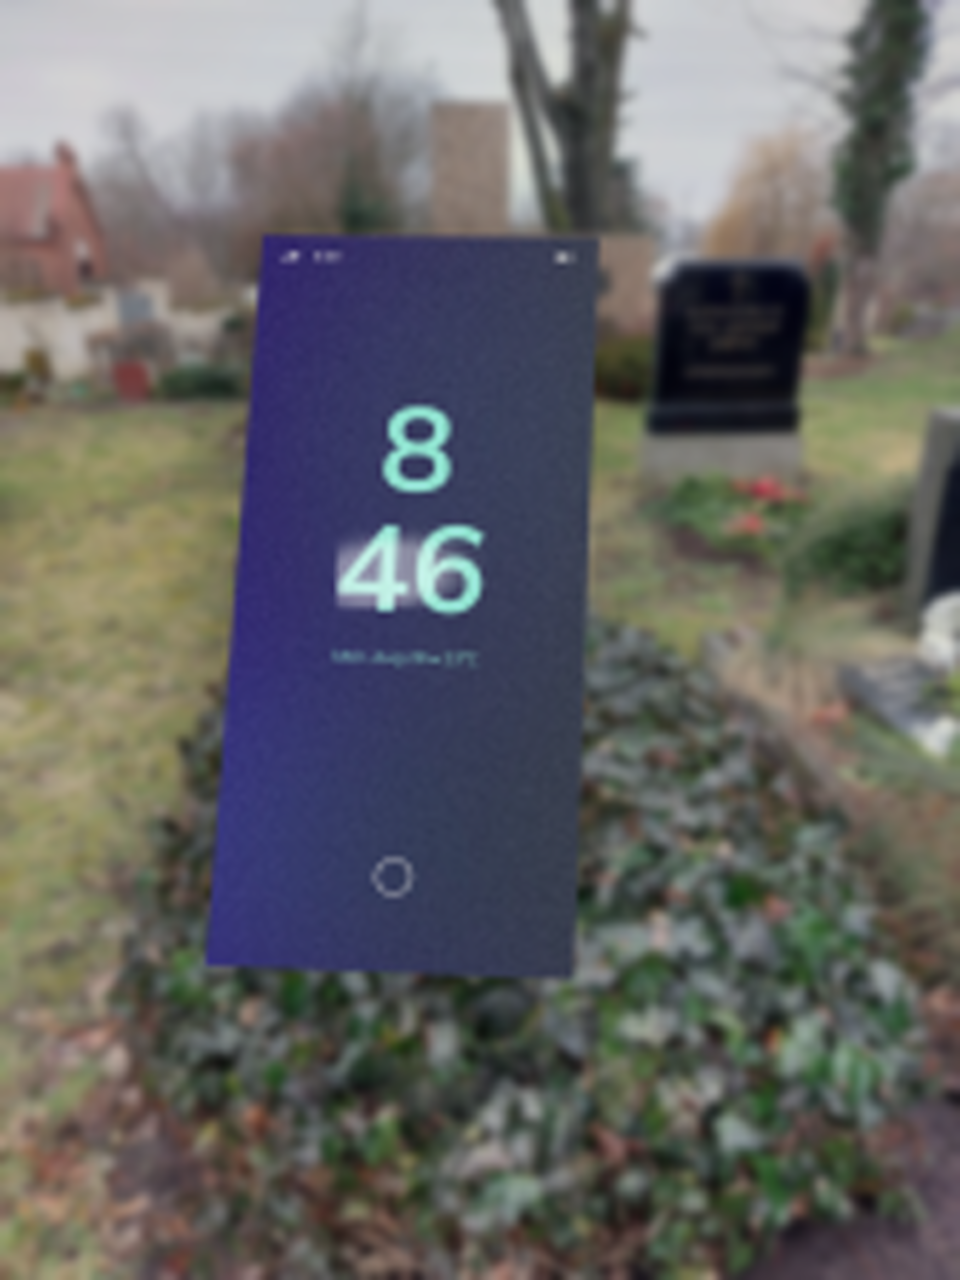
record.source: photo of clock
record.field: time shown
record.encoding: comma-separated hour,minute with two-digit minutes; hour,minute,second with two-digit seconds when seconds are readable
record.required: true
8,46
